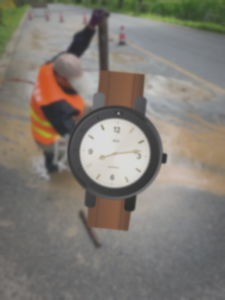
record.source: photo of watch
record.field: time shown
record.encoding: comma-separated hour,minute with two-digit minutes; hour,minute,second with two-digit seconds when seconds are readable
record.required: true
8,13
